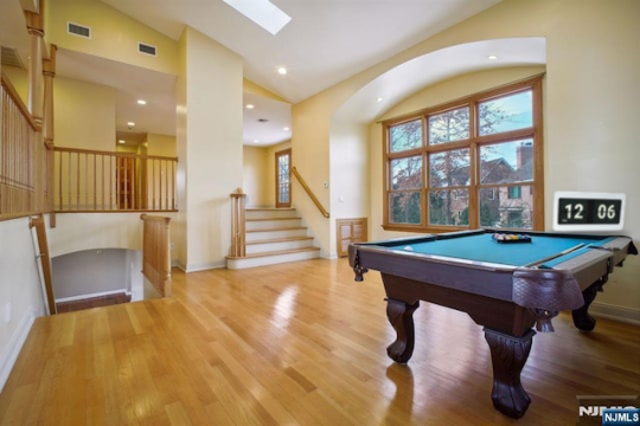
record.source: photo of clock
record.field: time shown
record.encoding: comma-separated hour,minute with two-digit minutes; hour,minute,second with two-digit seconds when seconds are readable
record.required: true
12,06
